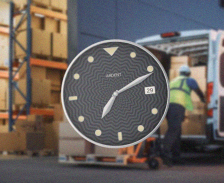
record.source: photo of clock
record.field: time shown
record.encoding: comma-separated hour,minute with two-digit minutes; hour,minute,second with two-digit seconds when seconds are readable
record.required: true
7,11
